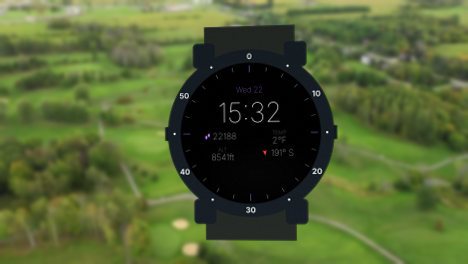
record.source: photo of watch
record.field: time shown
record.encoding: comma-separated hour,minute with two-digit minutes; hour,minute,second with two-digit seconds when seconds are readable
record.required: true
15,32
